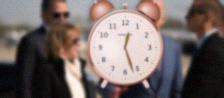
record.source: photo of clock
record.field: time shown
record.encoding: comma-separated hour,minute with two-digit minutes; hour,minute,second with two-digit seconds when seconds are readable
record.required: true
12,27
